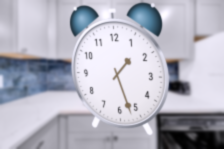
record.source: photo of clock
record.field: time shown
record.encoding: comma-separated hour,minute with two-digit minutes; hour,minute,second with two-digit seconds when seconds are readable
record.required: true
1,27
